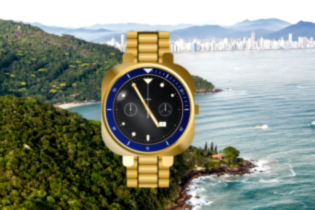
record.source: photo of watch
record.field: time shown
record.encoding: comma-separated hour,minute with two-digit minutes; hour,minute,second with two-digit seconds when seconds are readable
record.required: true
4,55
